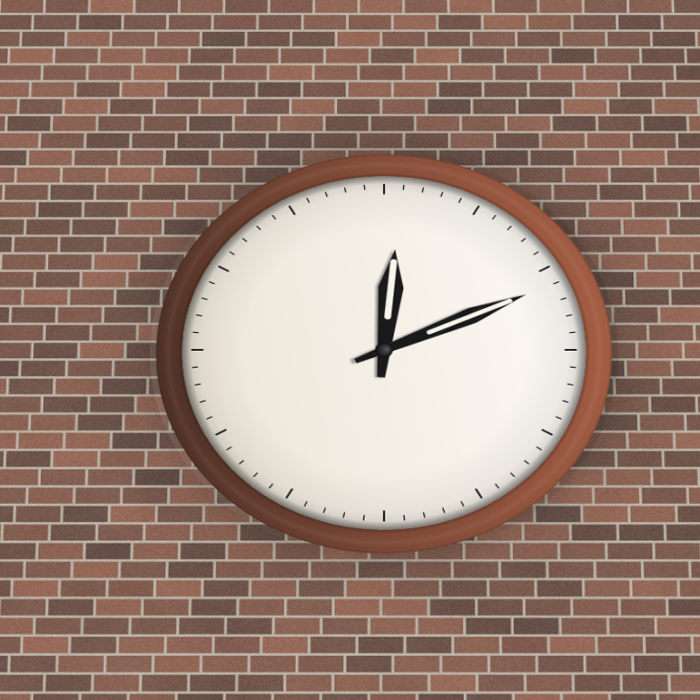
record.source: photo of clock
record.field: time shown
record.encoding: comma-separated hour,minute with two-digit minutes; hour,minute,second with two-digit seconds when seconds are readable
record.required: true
12,11
